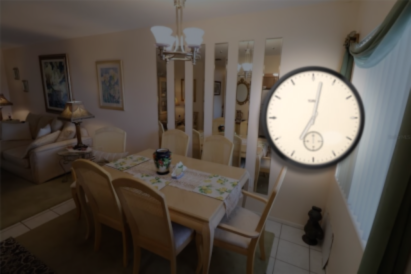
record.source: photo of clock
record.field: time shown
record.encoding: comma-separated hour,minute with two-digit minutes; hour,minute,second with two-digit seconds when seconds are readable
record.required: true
7,02
